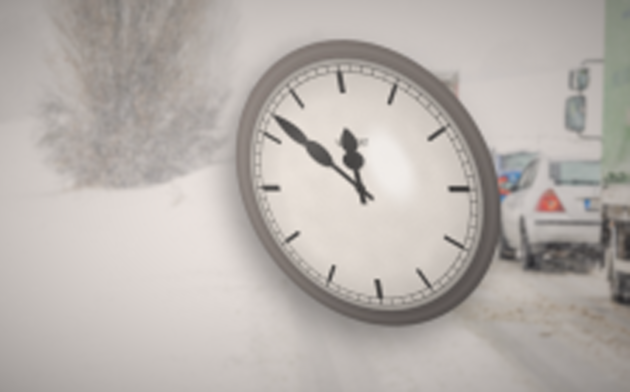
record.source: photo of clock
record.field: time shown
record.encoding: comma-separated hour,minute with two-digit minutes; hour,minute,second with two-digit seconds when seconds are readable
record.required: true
11,52
